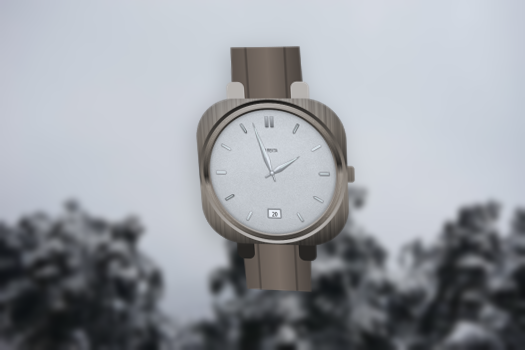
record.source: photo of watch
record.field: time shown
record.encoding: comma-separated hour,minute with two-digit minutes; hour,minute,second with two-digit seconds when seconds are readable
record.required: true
1,57
